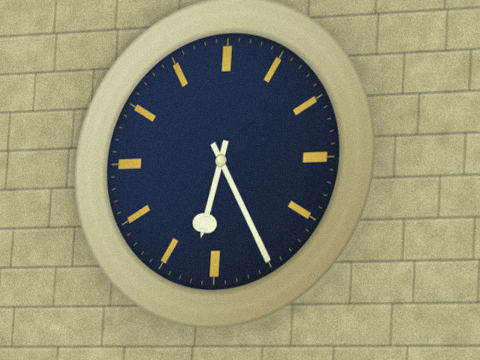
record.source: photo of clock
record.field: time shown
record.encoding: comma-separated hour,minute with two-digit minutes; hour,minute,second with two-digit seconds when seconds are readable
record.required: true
6,25
